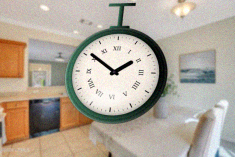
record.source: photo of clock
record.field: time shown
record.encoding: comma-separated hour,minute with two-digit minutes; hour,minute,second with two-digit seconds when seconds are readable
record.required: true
1,51
